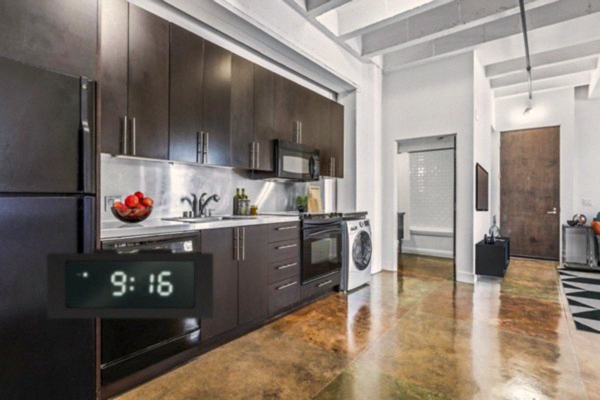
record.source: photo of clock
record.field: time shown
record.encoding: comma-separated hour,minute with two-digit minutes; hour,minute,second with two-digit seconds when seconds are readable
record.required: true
9,16
